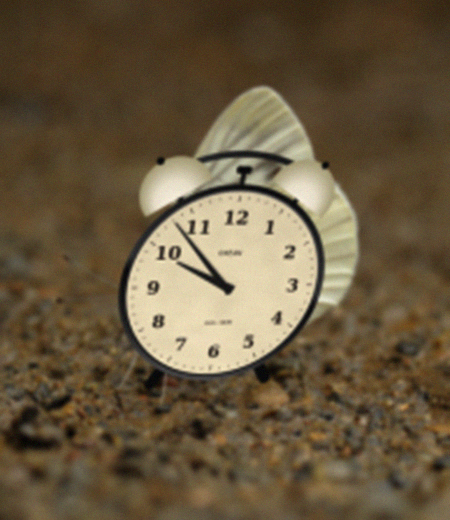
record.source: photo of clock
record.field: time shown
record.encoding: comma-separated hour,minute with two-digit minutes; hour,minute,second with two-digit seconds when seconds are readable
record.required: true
9,53
